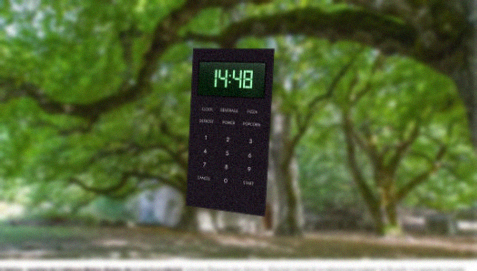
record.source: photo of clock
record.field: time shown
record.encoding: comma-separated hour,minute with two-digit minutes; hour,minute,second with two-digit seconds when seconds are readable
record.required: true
14,48
